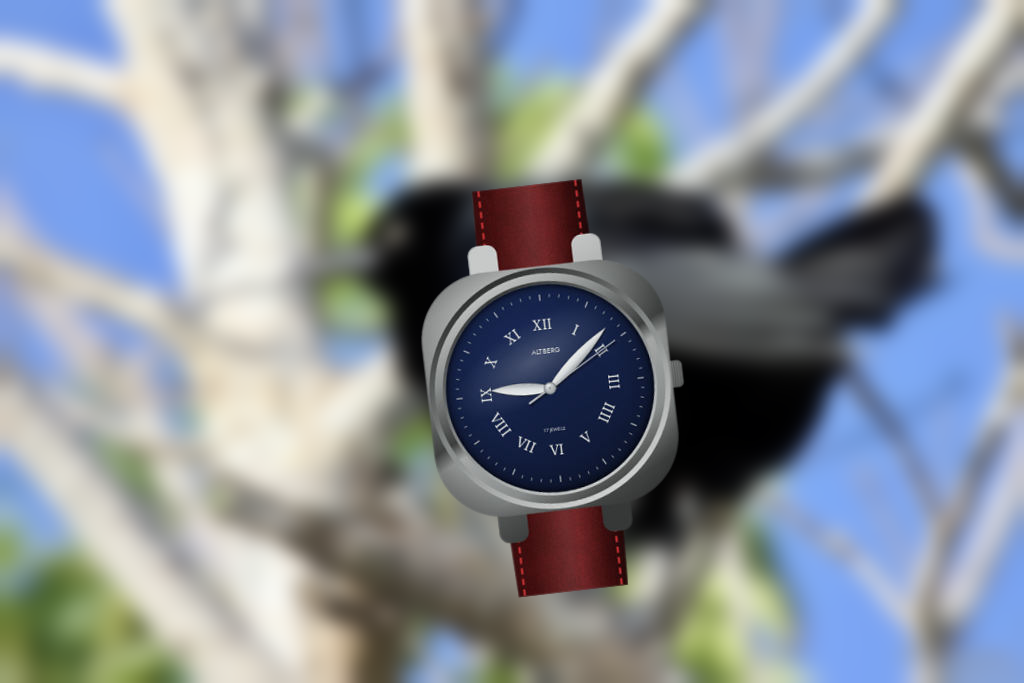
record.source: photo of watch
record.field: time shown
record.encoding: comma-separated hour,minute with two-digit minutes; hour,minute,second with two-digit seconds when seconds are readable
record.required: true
9,08,10
